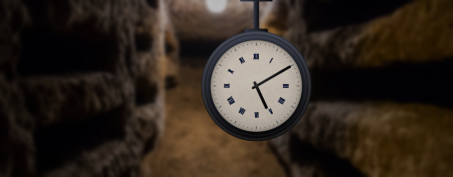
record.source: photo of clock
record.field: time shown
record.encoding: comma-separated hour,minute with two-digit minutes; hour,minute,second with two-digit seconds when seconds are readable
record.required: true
5,10
